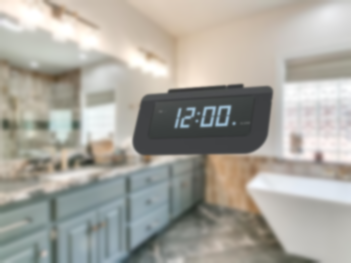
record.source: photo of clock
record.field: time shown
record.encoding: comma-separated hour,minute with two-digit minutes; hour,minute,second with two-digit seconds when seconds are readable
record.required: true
12,00
